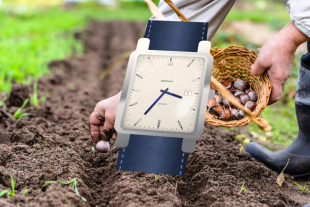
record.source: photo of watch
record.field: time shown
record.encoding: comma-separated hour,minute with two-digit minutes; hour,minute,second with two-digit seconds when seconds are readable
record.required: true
3,35
